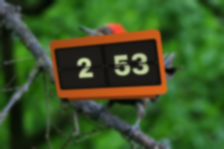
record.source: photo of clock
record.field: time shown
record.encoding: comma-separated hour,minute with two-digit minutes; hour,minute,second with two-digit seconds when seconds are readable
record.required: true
2,53
